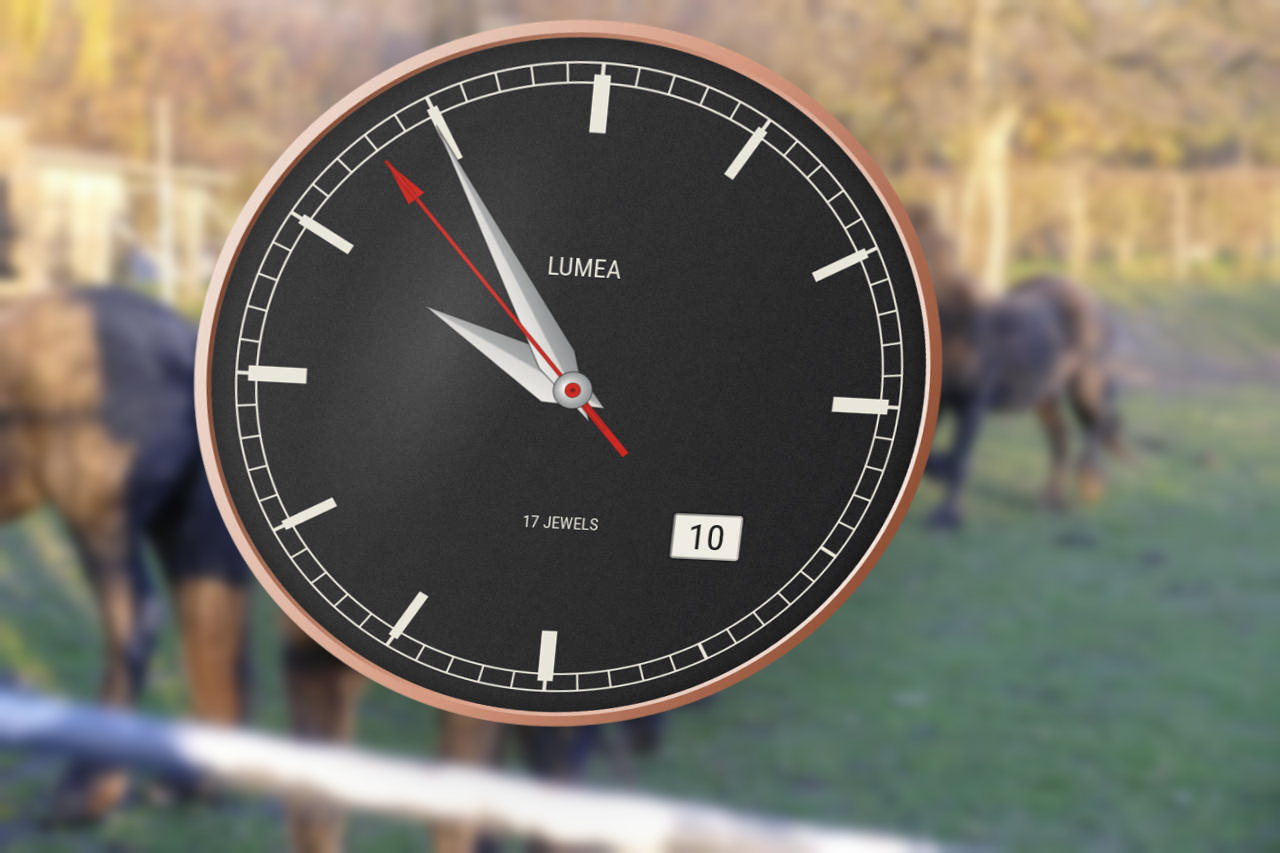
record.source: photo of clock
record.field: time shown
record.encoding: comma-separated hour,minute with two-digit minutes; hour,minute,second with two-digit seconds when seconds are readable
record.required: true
9,54,53
